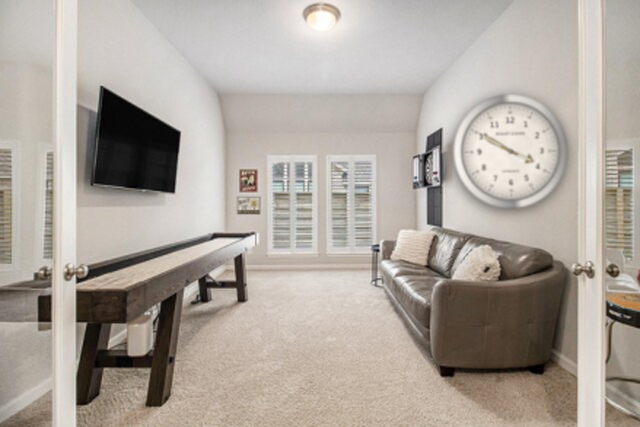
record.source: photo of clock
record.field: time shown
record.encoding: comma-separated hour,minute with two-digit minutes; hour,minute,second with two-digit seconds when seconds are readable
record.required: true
3,50
